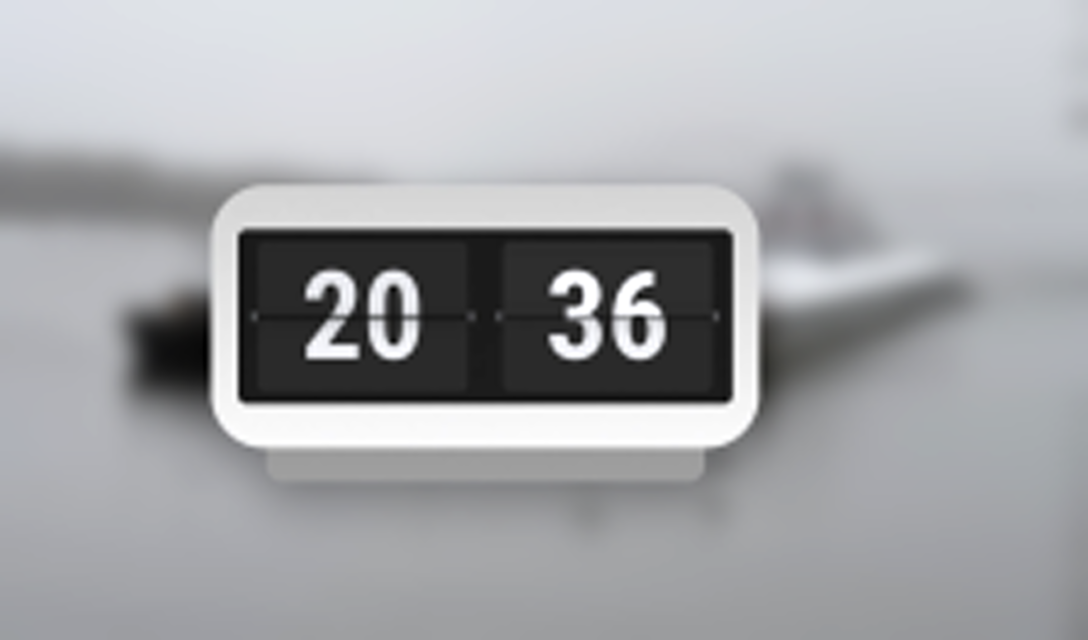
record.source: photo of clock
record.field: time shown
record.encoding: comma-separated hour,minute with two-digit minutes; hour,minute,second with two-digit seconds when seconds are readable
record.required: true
20,36
